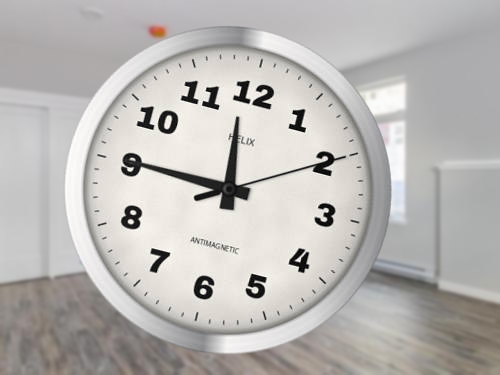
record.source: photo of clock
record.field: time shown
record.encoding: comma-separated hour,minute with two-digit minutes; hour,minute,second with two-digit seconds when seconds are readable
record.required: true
11,45,10
